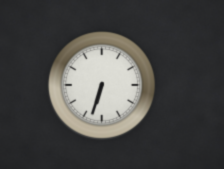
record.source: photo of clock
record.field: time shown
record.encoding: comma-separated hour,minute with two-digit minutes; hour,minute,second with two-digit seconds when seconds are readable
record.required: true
6,33
